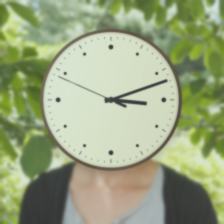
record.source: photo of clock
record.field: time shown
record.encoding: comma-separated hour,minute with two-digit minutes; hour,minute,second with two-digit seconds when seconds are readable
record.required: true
3,11,49
